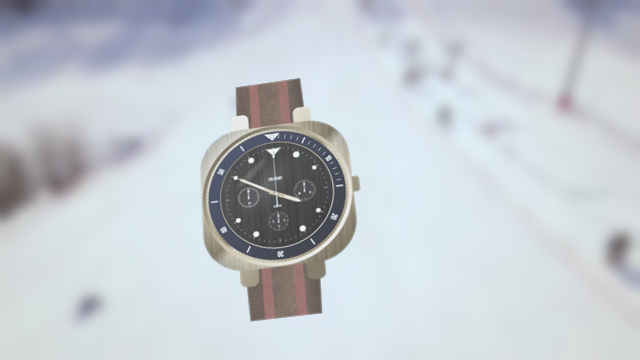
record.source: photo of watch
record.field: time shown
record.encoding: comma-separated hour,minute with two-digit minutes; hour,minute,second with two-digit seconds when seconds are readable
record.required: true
3,50
